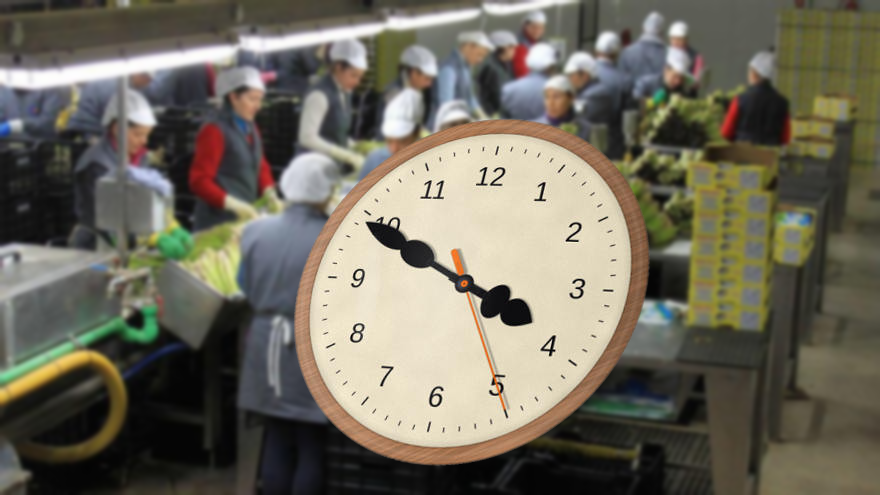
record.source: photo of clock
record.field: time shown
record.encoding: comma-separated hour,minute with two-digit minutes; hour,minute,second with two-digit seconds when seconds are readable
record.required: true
3,49,25
